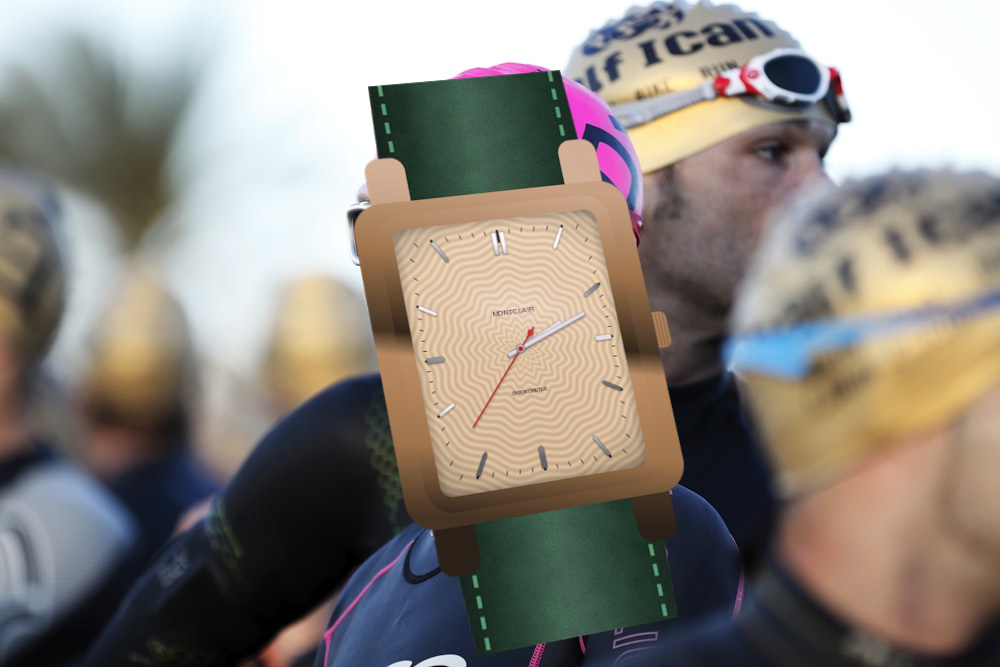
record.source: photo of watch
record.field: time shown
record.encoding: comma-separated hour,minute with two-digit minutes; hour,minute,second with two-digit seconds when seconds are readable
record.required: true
2,11,37
